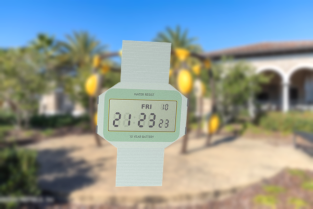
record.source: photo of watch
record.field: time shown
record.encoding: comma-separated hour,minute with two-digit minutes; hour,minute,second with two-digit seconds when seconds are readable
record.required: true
21,23,23
